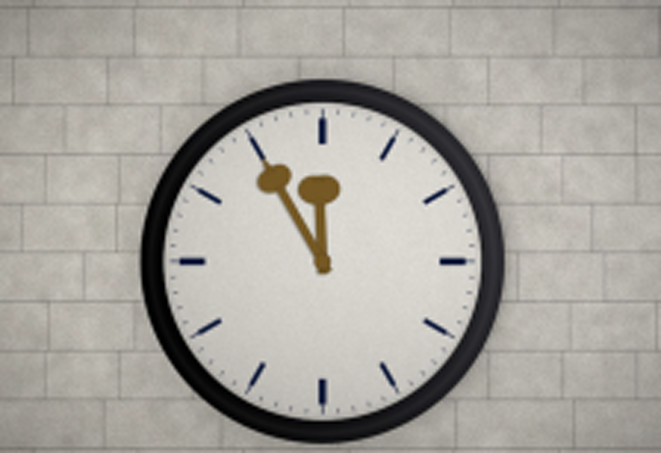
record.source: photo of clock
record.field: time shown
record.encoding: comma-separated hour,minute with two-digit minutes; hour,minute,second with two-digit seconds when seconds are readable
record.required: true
11,55
